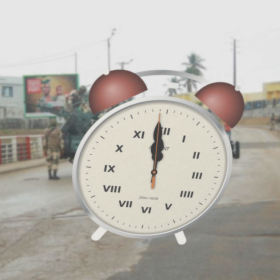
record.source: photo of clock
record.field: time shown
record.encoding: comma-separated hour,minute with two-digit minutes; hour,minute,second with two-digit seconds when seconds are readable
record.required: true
11,58,59
